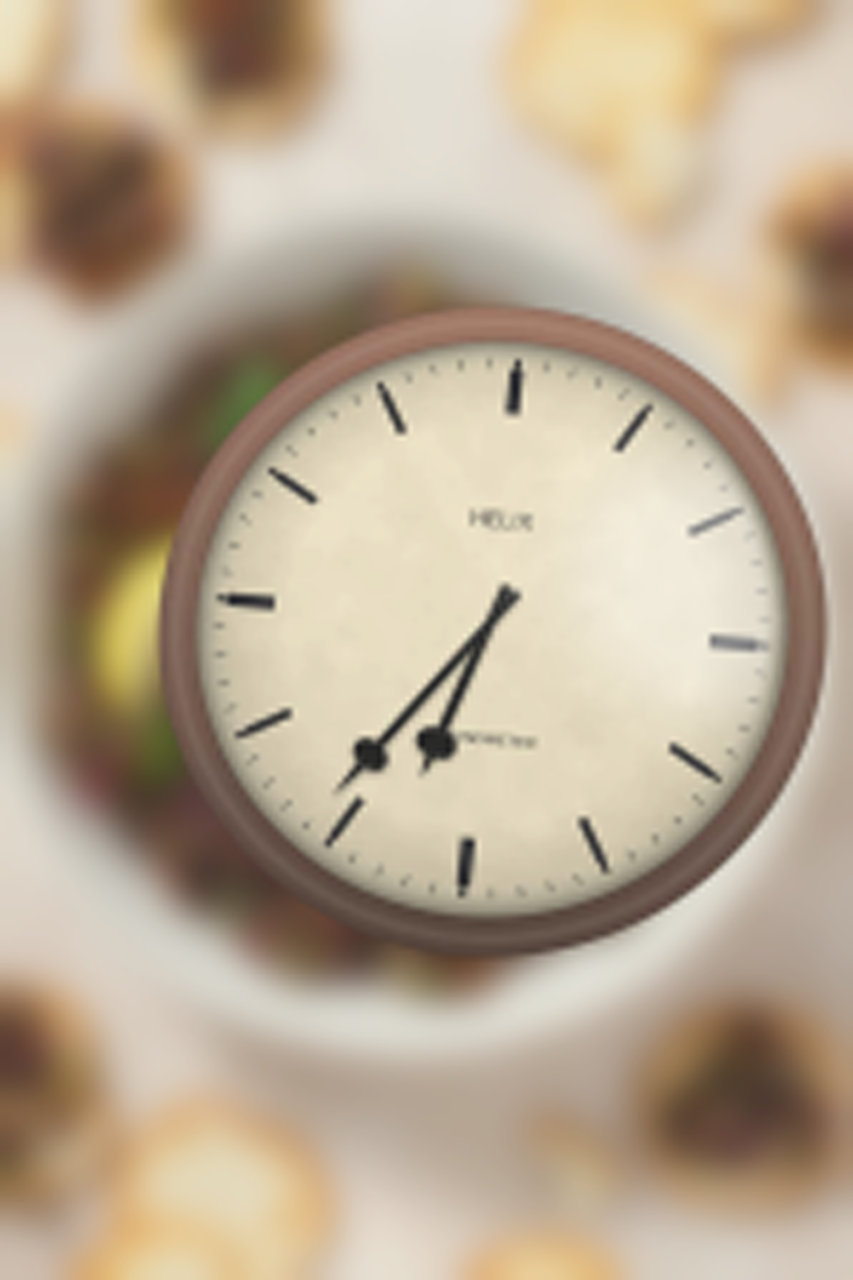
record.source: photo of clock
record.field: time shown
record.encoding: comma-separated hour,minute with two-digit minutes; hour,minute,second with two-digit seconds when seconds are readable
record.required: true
6,36
